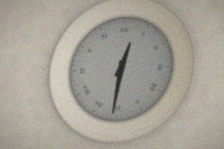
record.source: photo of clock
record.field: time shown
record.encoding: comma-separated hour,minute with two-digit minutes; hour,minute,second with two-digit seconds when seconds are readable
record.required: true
12,31
